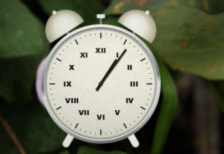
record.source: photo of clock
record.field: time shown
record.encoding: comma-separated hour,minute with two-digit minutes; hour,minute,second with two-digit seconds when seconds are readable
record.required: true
1,06
